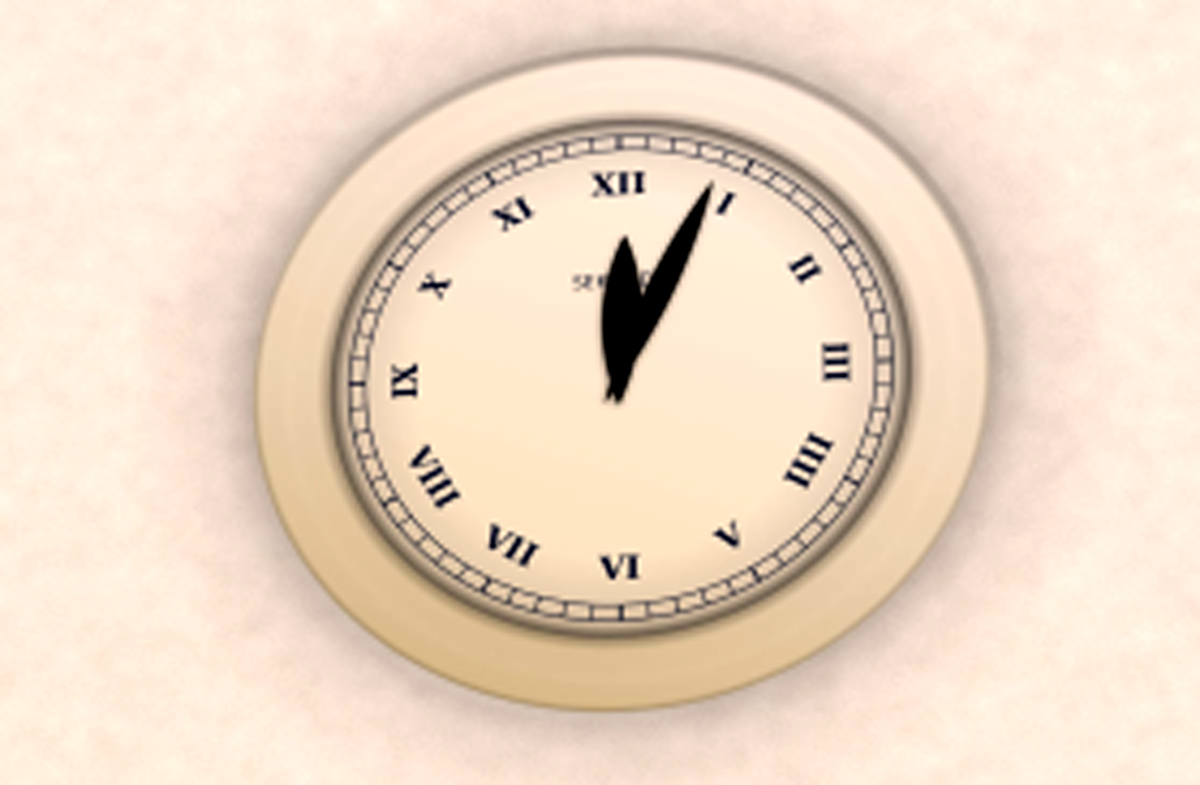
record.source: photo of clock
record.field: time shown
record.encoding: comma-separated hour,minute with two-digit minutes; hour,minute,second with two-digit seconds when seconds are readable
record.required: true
12,04
